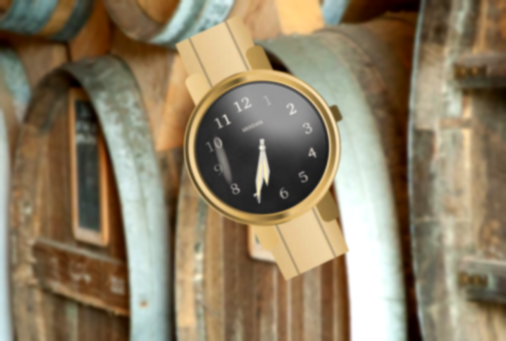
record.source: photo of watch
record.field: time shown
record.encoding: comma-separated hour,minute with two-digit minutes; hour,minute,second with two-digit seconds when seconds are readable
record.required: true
6,35
